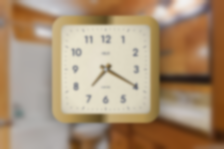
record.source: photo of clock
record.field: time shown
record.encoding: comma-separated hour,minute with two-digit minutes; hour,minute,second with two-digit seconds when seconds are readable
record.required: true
7,20
